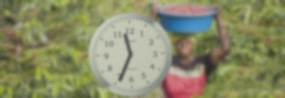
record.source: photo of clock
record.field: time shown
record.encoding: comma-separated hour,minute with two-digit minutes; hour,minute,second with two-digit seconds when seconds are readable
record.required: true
11,34
